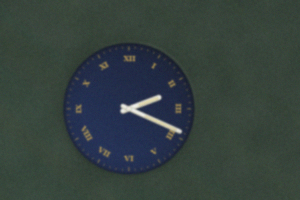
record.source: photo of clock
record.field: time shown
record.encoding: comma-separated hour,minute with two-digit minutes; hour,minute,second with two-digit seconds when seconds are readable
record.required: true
2,19
